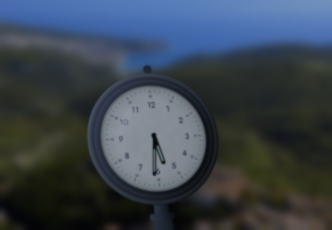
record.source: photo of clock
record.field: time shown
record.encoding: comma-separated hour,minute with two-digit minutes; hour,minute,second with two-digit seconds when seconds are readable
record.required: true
5,31
